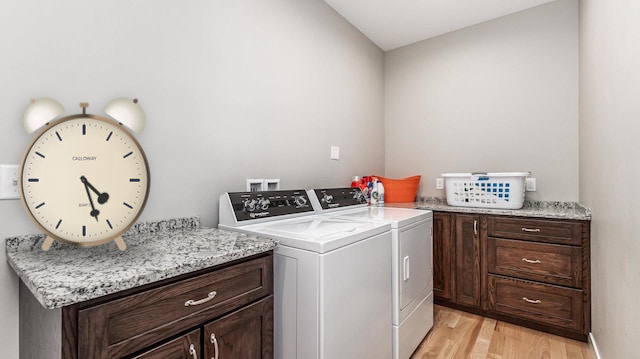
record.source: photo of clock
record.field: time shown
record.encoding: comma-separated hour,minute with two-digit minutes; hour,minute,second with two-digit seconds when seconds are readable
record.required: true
4,27
